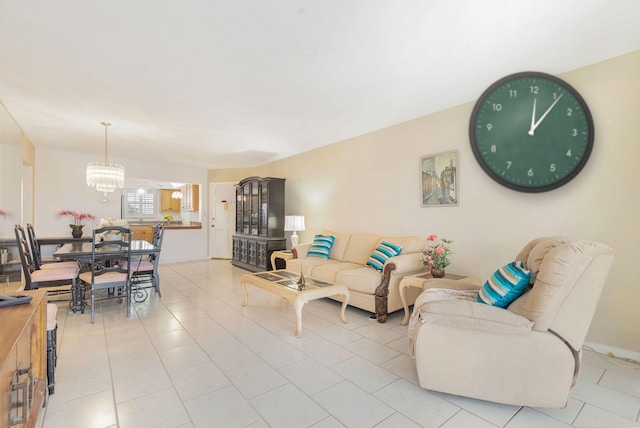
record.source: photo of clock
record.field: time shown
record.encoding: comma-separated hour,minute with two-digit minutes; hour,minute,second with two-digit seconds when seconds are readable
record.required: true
12,06
